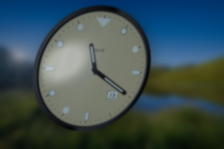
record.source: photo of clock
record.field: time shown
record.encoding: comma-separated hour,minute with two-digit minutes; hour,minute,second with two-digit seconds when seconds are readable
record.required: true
11,20
